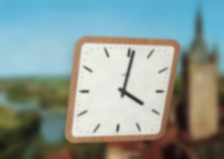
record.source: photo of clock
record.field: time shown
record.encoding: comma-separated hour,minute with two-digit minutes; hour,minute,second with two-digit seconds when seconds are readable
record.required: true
4,01
